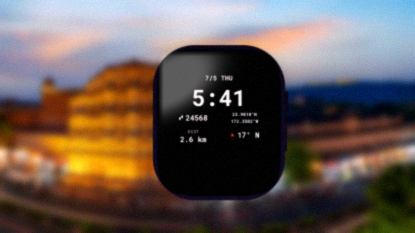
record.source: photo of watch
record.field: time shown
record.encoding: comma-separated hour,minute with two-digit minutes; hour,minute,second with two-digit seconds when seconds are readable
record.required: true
5,41
